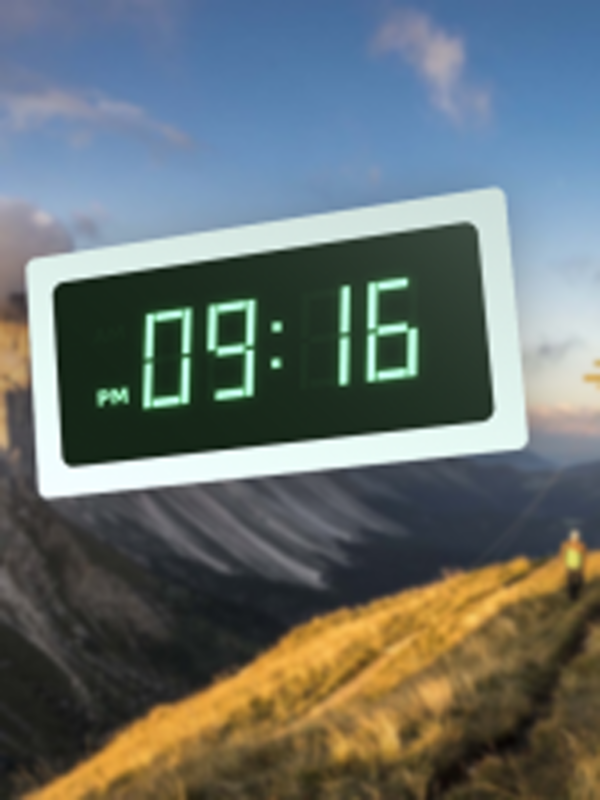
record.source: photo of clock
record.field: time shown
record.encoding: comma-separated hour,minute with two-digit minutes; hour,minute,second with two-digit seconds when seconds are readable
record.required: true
9,16
